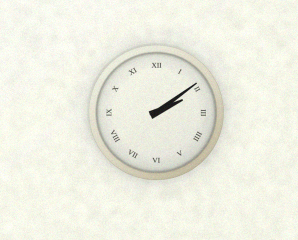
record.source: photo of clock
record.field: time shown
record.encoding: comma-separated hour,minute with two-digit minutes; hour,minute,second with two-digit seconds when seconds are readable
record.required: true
2,09
